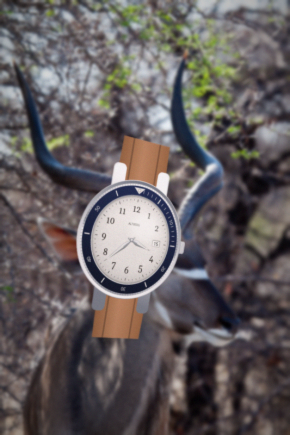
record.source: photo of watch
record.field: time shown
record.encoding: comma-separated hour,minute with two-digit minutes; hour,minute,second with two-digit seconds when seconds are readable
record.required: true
3,38
